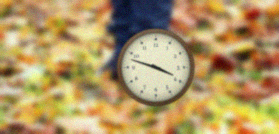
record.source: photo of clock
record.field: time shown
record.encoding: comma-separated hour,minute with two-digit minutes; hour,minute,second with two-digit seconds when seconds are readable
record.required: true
3,48
